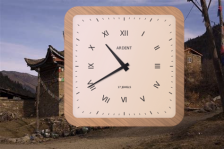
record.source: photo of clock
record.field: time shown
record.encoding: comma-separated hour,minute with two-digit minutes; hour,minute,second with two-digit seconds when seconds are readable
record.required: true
10,40
